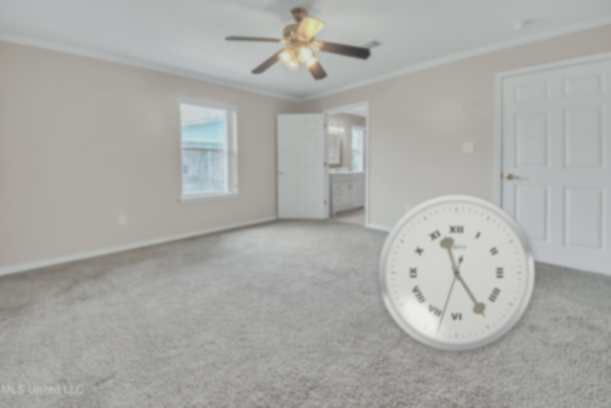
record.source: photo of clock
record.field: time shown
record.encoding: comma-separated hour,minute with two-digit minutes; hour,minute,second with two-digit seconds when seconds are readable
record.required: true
11,24,33
